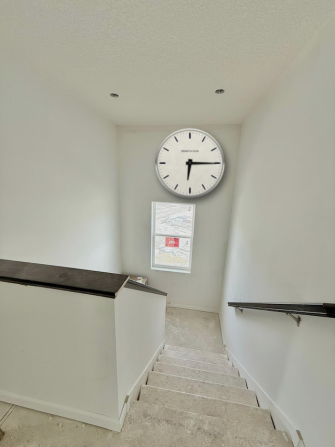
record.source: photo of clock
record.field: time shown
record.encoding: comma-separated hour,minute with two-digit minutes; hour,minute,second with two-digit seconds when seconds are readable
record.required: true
6,15
